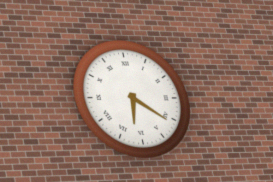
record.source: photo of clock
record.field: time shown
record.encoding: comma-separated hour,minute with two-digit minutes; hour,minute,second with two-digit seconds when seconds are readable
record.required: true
6,21
